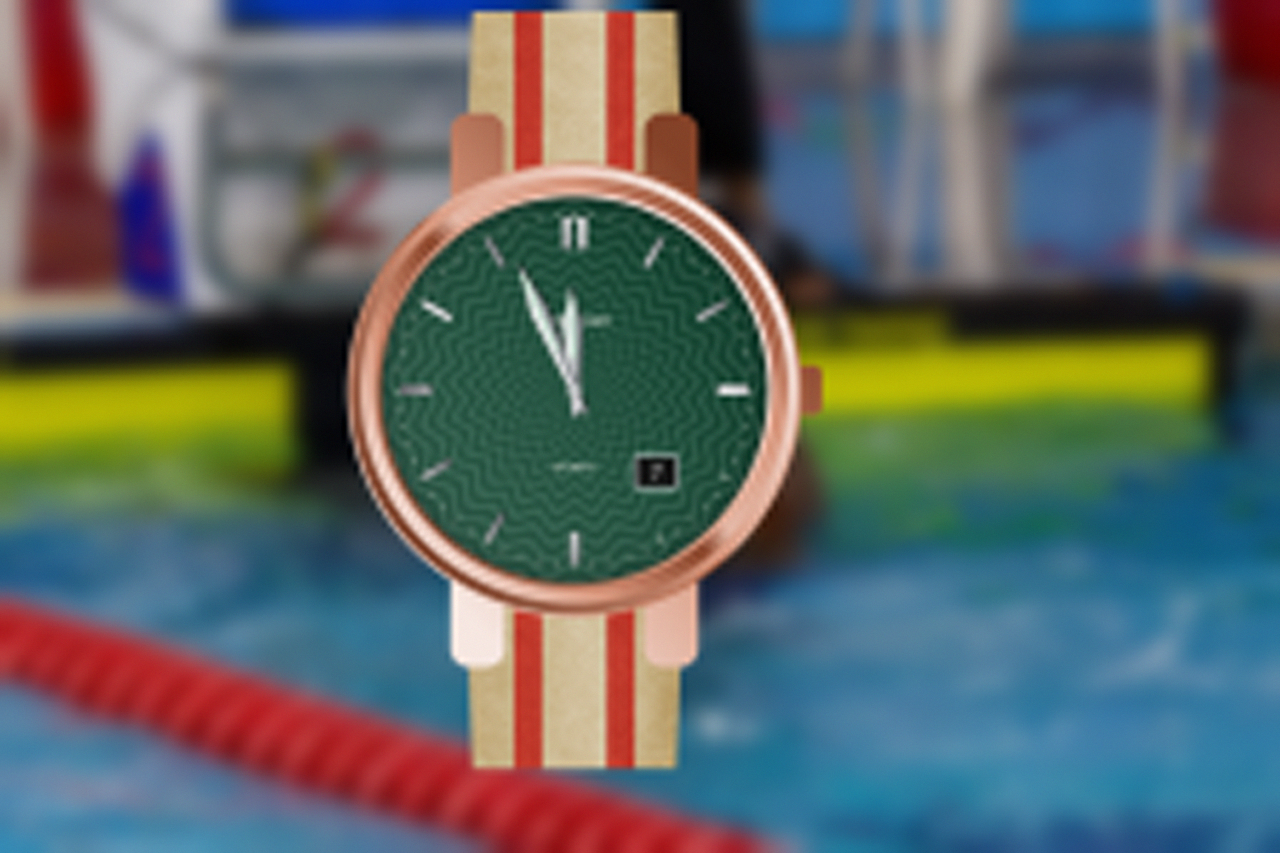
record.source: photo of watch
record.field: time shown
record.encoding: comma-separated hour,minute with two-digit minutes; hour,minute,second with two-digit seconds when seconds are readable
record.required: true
11,56
